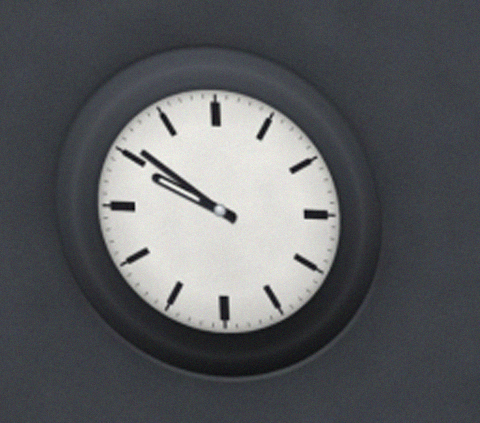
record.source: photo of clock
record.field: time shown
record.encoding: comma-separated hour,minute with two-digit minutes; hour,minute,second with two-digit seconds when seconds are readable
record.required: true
9,51
